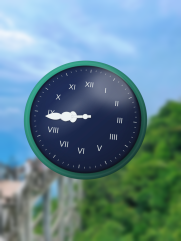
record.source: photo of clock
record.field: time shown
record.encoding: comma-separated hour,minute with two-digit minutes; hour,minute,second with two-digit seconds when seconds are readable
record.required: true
8,44
